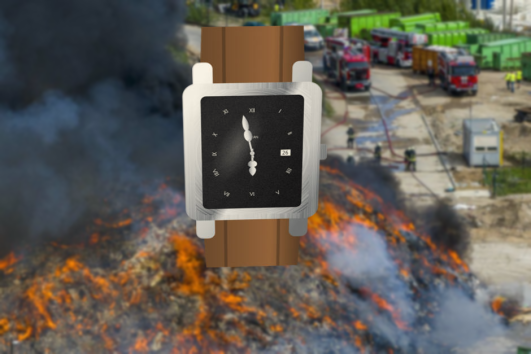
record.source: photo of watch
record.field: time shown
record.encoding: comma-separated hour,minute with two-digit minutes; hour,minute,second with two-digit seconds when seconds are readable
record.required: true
5,58
